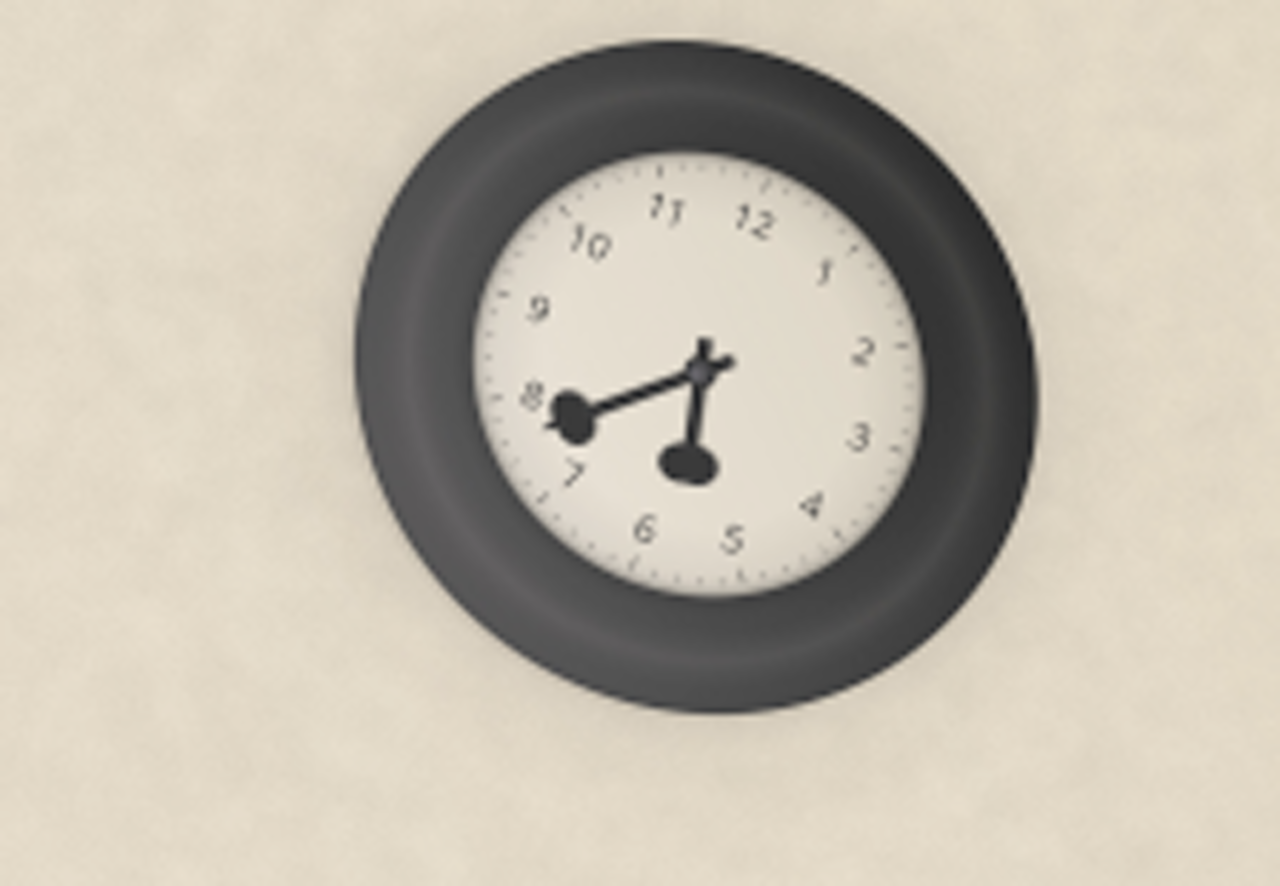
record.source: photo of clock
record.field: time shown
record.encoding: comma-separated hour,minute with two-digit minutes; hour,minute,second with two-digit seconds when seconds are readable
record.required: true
5,38
